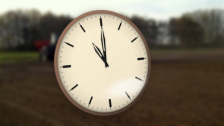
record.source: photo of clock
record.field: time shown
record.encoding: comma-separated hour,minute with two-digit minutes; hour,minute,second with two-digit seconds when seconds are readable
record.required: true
11,00
